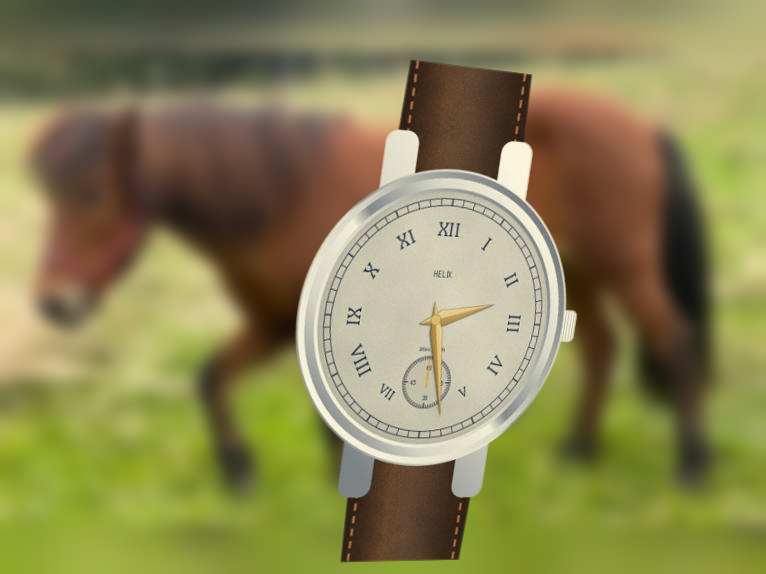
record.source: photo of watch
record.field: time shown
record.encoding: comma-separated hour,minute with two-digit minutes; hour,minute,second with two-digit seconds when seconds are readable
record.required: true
2,28
